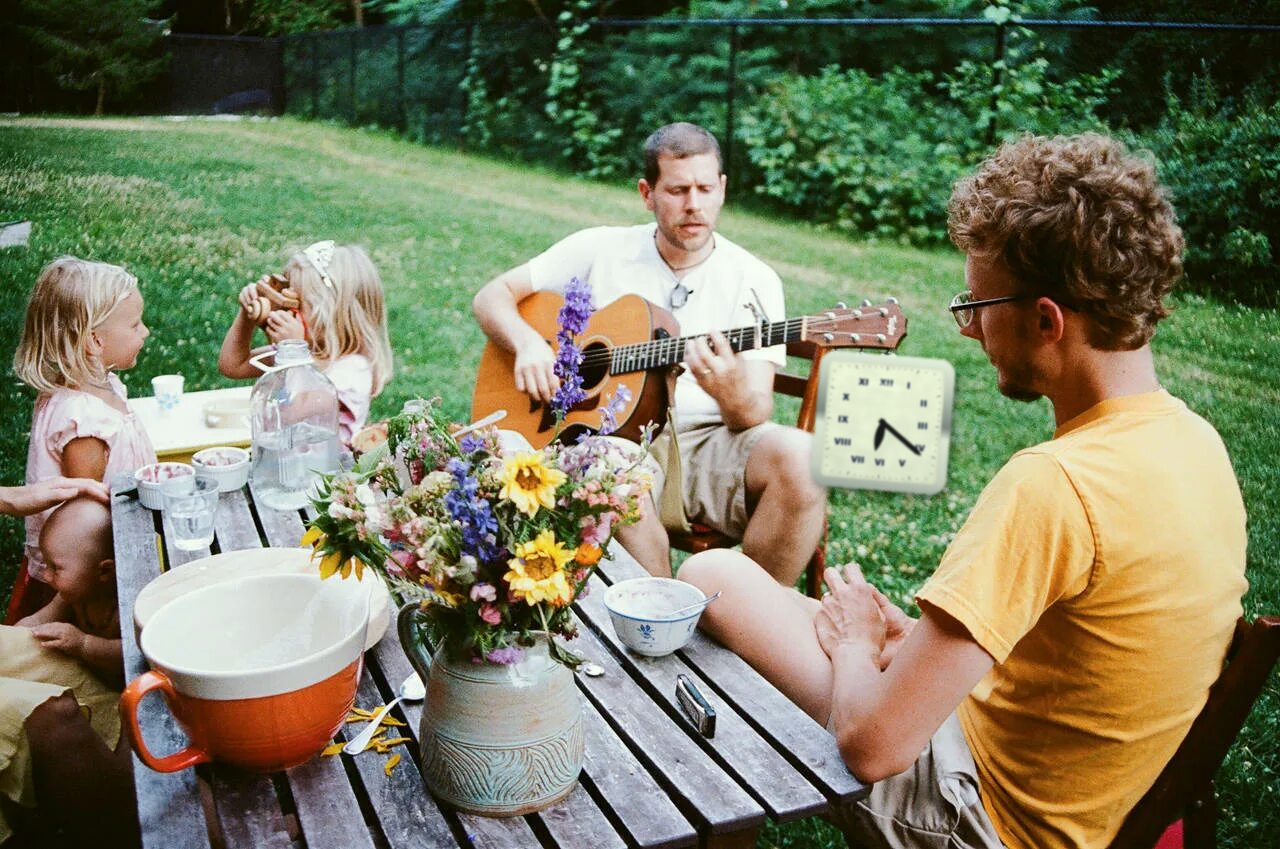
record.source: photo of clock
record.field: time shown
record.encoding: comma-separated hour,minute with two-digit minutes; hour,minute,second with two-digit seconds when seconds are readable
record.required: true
6,21
